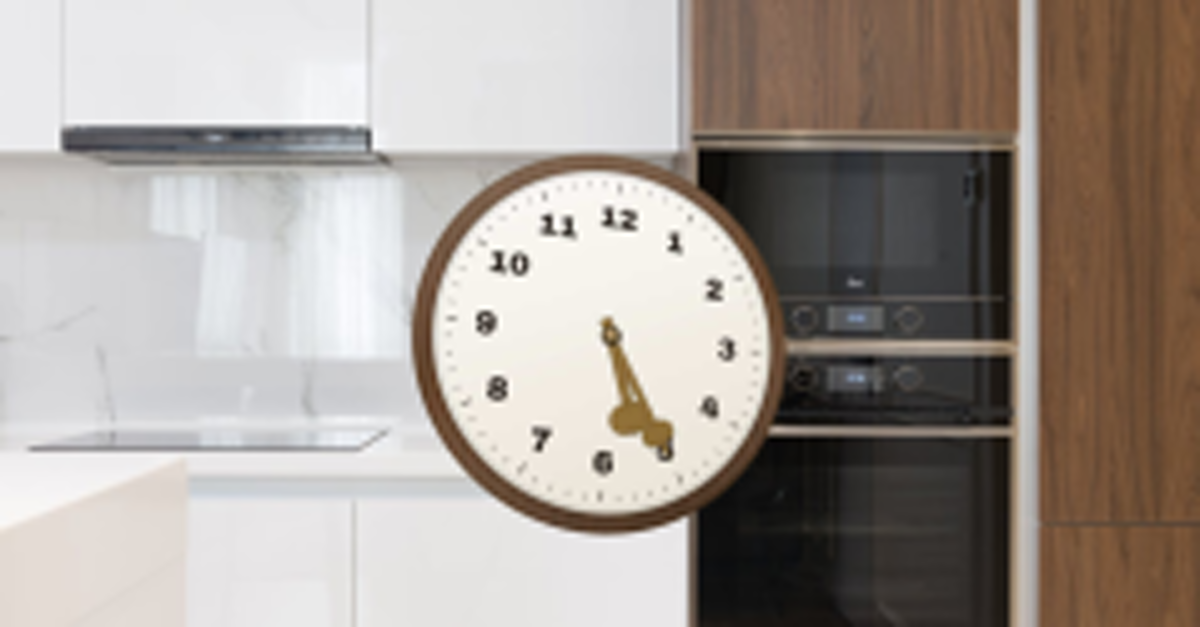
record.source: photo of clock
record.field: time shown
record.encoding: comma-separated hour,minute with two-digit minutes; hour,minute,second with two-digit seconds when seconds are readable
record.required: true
5,25
